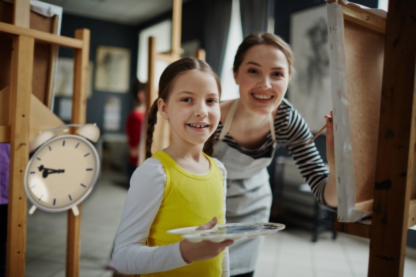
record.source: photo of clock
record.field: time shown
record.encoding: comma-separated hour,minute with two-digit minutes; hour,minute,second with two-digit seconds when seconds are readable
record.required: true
8,47
